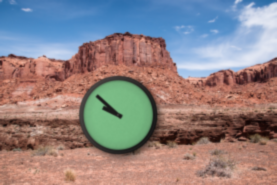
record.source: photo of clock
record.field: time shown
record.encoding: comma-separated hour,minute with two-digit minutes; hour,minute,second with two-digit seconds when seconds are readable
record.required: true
9,52
